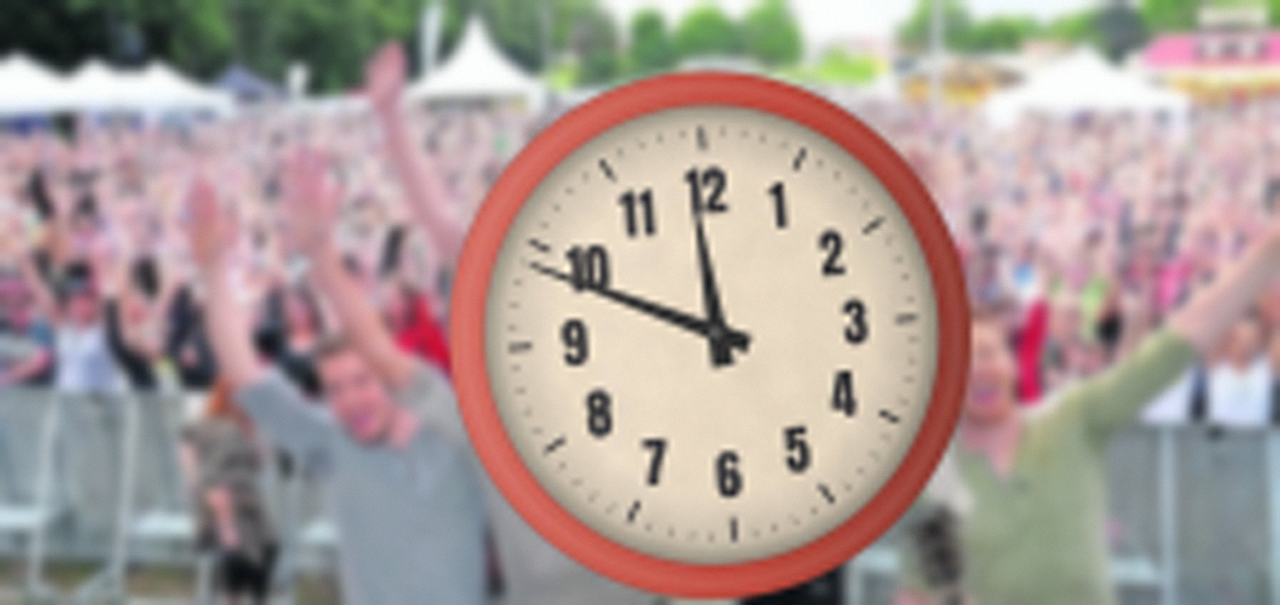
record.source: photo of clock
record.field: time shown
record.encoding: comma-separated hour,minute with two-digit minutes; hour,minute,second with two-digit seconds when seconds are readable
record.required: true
11,49
